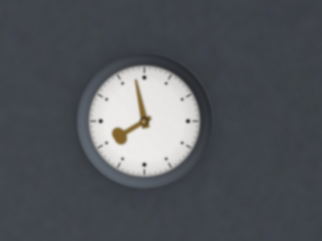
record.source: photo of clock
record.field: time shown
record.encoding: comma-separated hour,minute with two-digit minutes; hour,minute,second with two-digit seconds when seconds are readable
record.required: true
7,58
